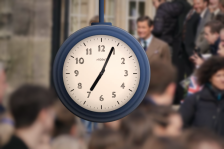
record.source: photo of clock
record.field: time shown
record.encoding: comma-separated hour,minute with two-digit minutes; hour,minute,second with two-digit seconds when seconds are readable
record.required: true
7,04
